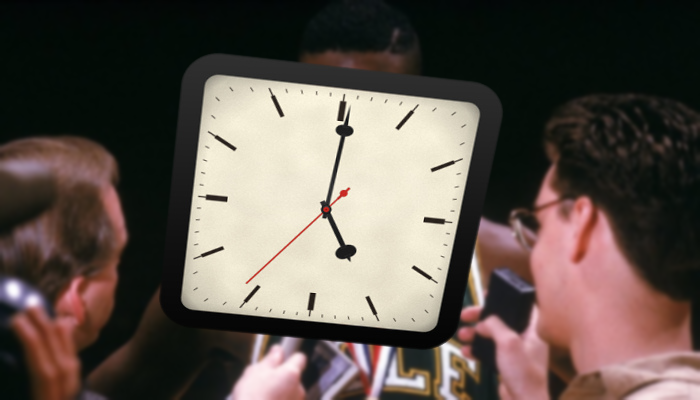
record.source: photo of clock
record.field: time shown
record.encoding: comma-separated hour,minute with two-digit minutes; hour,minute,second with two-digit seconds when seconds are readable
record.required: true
5,00,36
